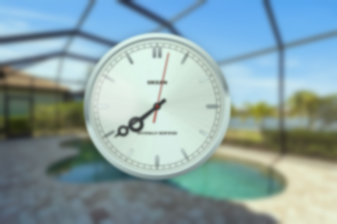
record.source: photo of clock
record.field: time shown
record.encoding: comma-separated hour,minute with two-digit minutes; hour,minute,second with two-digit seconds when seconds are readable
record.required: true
7,39,02
